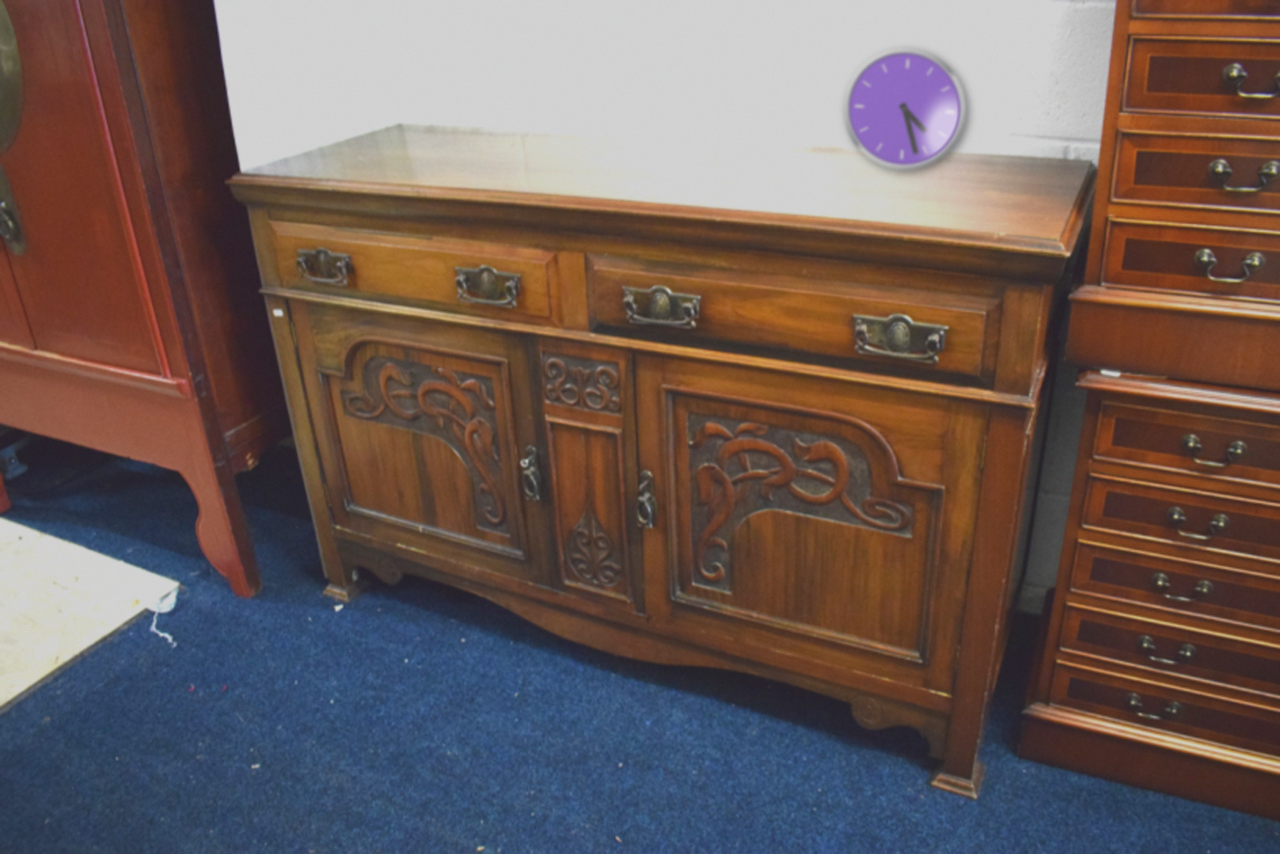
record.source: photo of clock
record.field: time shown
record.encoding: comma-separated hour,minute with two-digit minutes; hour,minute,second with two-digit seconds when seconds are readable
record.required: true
4,27
